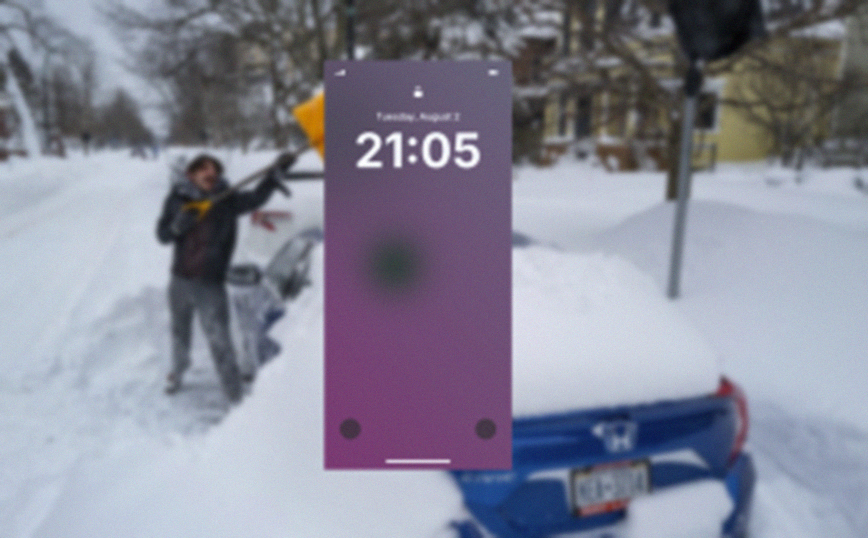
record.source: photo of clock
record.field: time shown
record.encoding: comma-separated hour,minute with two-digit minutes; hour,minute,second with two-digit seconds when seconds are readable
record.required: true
21,05
